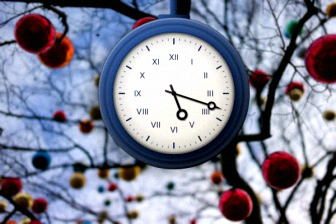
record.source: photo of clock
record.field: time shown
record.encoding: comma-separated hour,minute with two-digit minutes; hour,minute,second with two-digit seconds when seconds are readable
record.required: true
5,18
